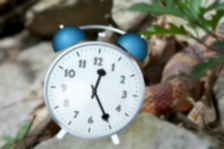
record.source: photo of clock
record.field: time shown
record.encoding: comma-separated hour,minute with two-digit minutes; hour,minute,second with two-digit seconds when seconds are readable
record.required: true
12,25
